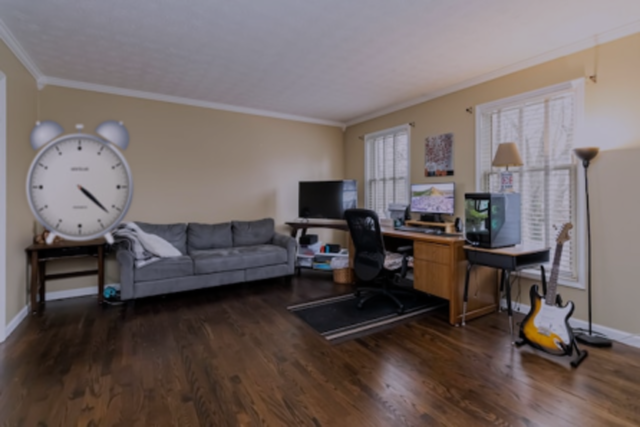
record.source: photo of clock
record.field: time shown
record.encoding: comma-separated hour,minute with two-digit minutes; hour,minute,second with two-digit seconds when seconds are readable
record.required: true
4,22
